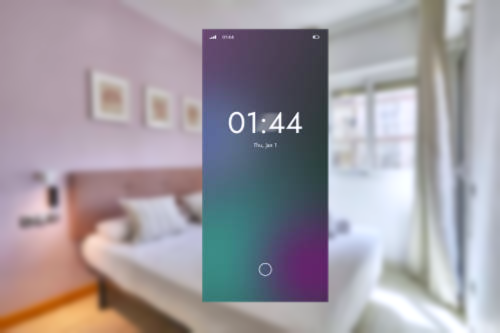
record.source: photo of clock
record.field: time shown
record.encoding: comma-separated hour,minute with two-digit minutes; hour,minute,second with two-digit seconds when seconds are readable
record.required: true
1,44
